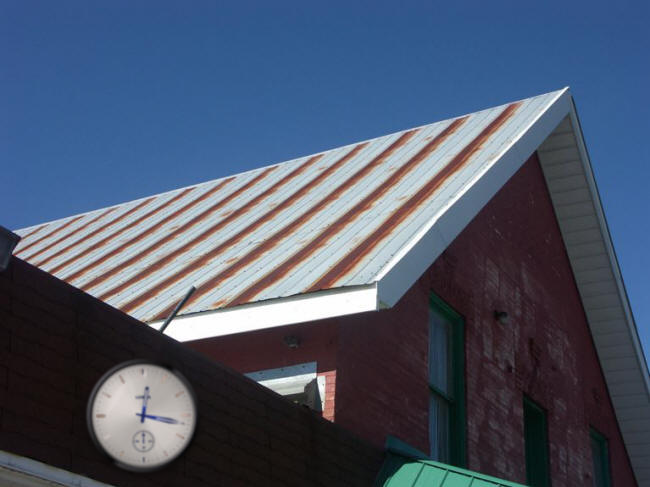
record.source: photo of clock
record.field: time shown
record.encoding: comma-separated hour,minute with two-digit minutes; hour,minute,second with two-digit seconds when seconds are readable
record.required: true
12,17
